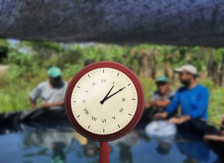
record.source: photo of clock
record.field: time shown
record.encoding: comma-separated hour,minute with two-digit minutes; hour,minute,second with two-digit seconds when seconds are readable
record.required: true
1,10
